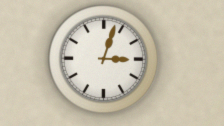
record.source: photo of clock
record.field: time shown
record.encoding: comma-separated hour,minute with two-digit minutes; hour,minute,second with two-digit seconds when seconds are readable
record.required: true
3,03
